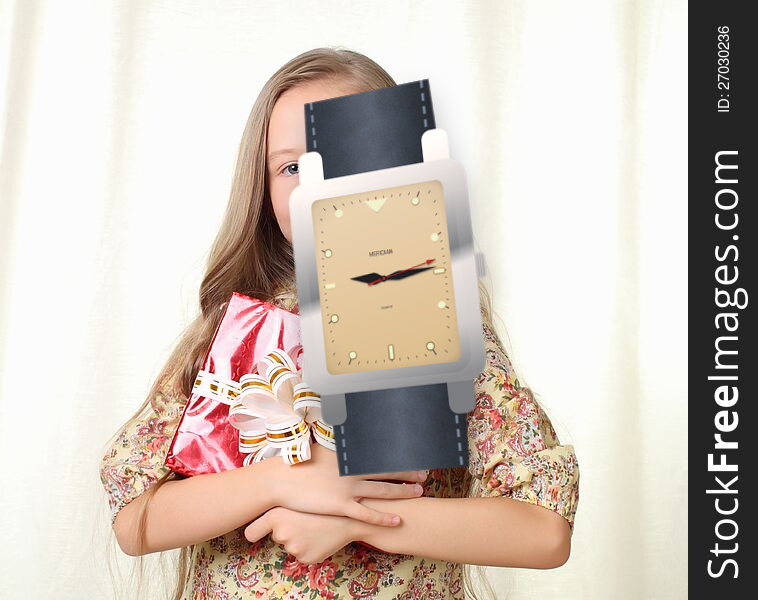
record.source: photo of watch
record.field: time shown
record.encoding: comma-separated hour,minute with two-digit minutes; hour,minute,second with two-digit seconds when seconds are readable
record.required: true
9,14,13
